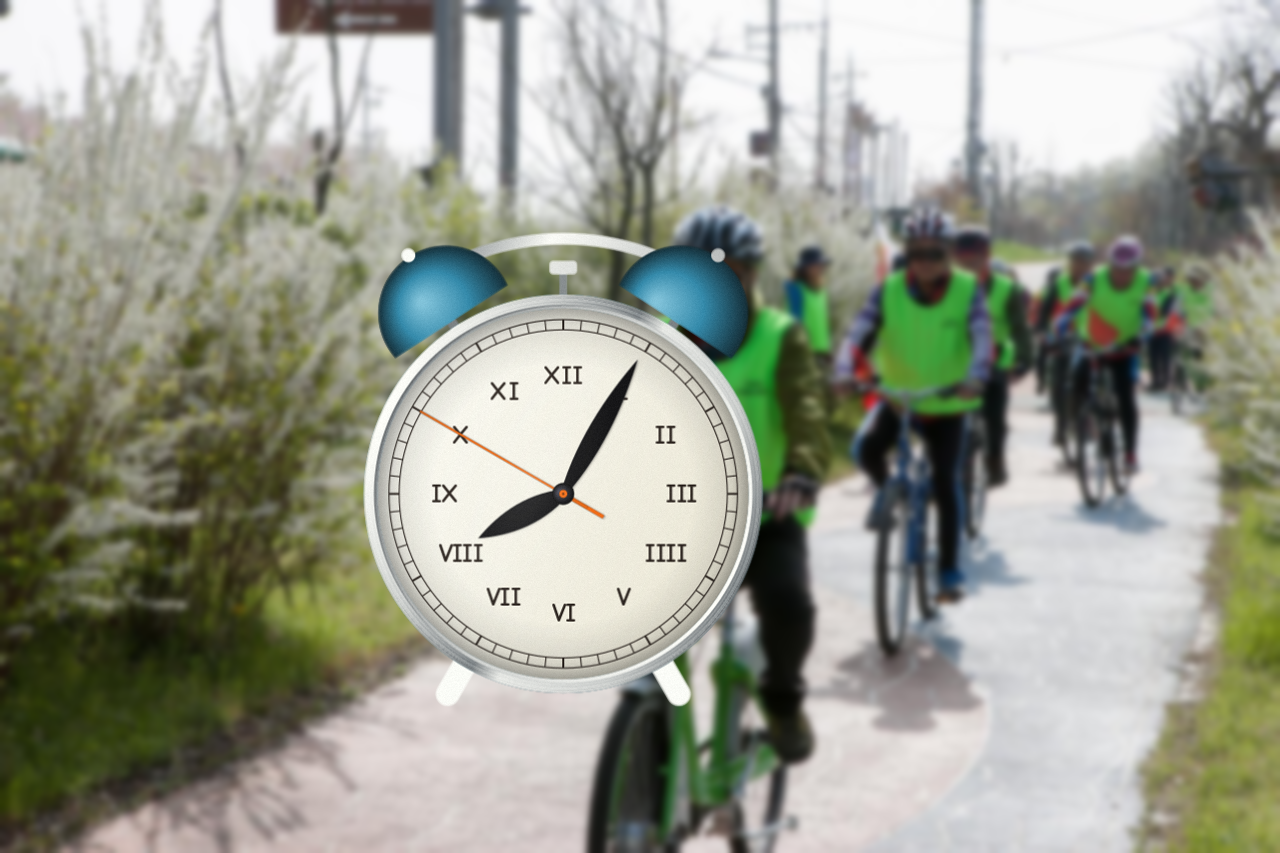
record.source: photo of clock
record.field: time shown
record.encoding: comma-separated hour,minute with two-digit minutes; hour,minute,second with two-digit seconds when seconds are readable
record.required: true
8,04,50
